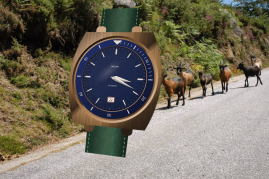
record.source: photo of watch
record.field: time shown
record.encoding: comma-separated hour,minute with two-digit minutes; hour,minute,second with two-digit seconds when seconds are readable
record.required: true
3,19
